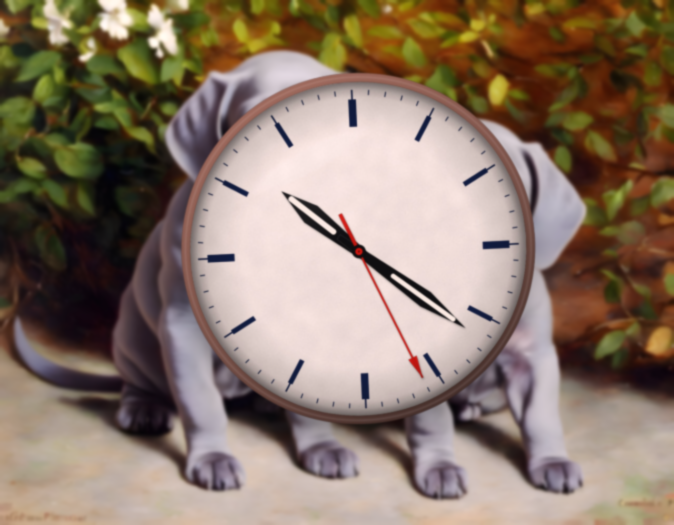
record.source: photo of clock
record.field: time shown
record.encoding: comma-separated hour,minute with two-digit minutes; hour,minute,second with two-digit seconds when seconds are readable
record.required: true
10,21,26
